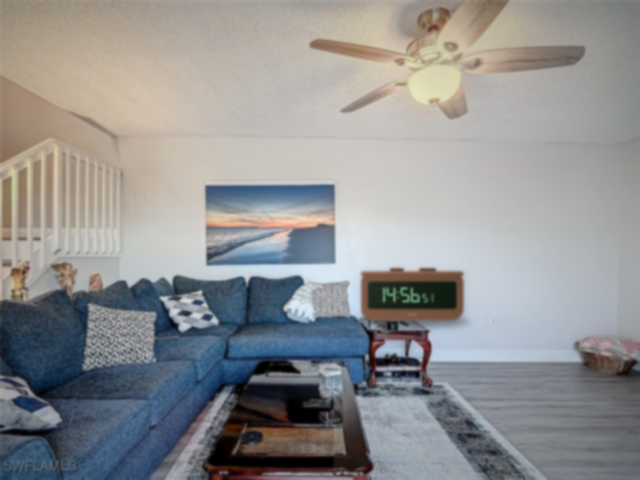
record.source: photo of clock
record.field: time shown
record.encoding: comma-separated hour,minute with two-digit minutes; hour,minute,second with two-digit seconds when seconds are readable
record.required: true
14,56
